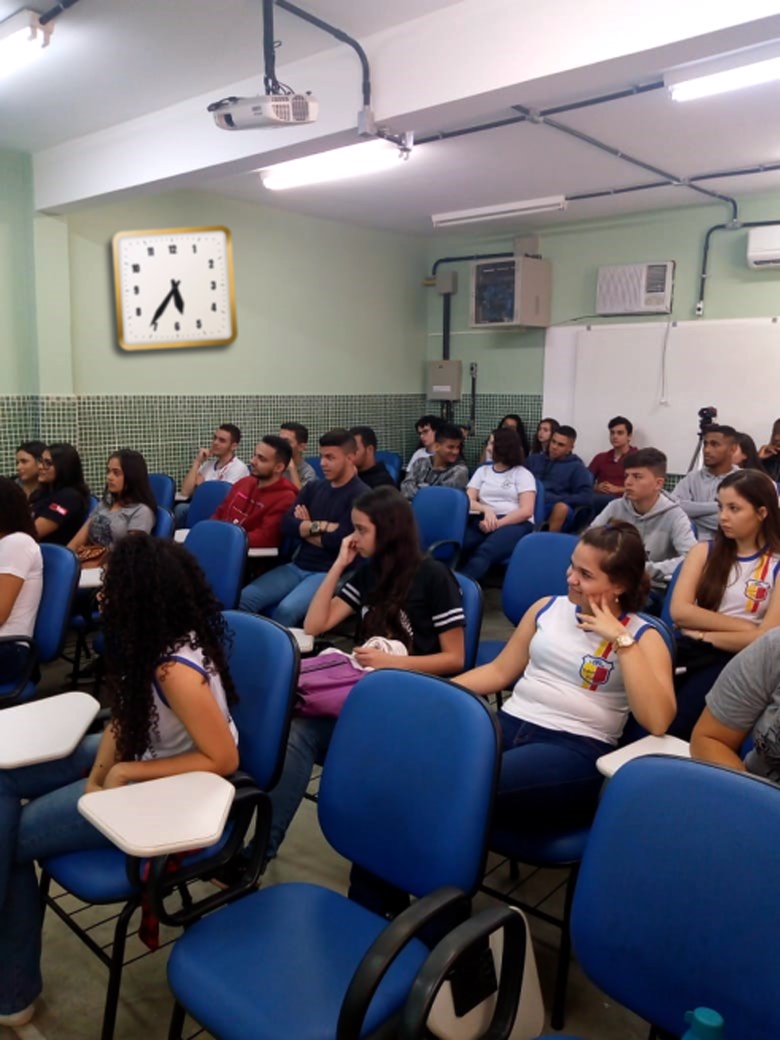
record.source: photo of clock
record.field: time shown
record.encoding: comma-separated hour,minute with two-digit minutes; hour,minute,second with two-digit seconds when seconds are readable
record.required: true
5,36
